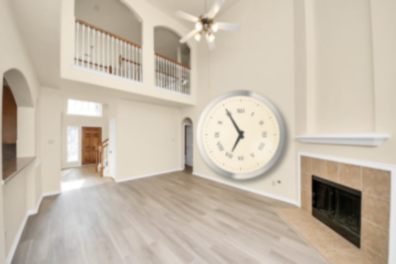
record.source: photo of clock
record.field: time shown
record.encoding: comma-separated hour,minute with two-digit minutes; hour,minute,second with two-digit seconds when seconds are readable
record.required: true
6,55
